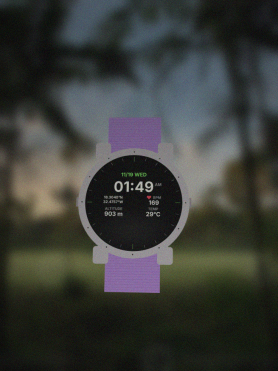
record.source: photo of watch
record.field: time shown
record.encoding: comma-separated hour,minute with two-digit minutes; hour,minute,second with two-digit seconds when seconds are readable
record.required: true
1,49
